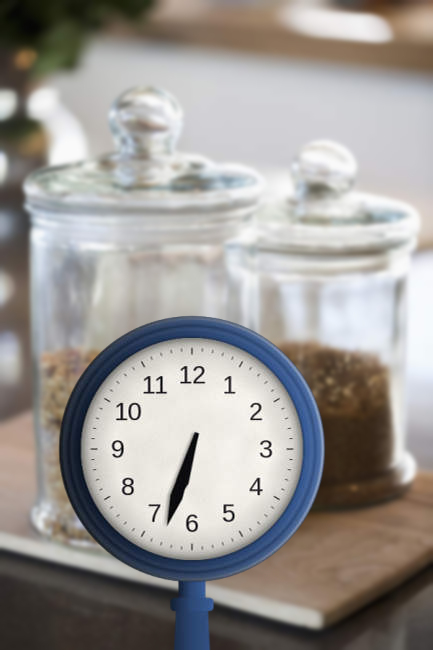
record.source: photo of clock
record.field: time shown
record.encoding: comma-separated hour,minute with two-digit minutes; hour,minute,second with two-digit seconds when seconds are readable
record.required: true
6,33
